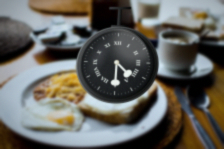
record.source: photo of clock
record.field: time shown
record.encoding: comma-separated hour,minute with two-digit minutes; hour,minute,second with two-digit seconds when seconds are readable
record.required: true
4,30
